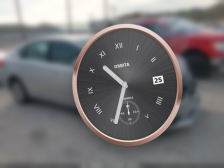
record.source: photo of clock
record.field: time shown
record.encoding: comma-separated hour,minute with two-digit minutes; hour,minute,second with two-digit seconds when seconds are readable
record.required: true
10,34
